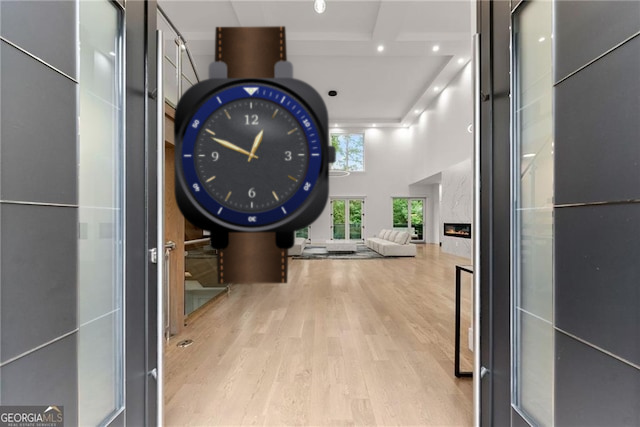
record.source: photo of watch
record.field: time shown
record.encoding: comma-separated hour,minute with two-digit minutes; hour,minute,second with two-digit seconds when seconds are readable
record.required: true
12,49
